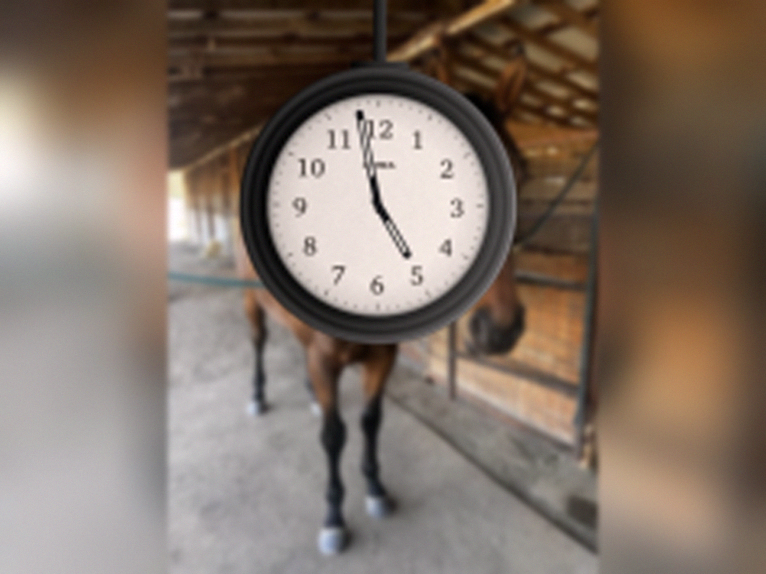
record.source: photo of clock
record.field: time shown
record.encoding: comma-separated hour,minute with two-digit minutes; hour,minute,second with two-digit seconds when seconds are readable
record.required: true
4,58
